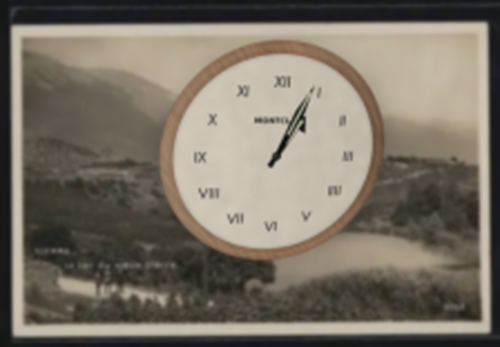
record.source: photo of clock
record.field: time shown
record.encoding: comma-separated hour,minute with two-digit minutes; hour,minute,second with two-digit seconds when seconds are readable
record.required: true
1,04
